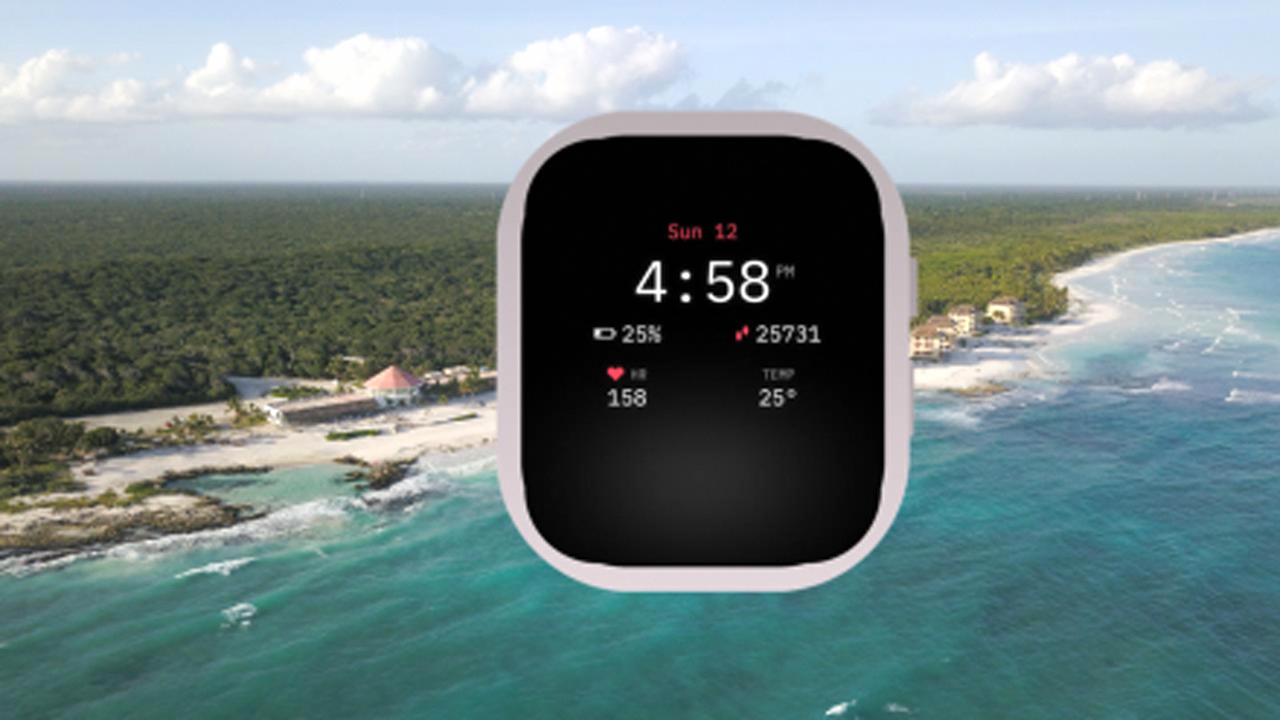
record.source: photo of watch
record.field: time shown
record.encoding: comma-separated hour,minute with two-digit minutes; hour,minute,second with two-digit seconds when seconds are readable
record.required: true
4,58
